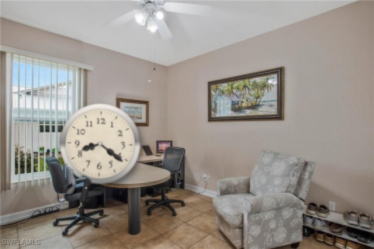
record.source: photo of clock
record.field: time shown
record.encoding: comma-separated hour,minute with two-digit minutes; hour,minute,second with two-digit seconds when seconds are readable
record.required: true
8,21
